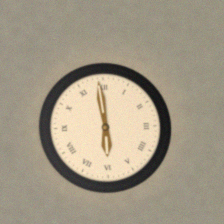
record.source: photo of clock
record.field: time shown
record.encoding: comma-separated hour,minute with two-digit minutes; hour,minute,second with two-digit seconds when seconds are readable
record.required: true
5,59
